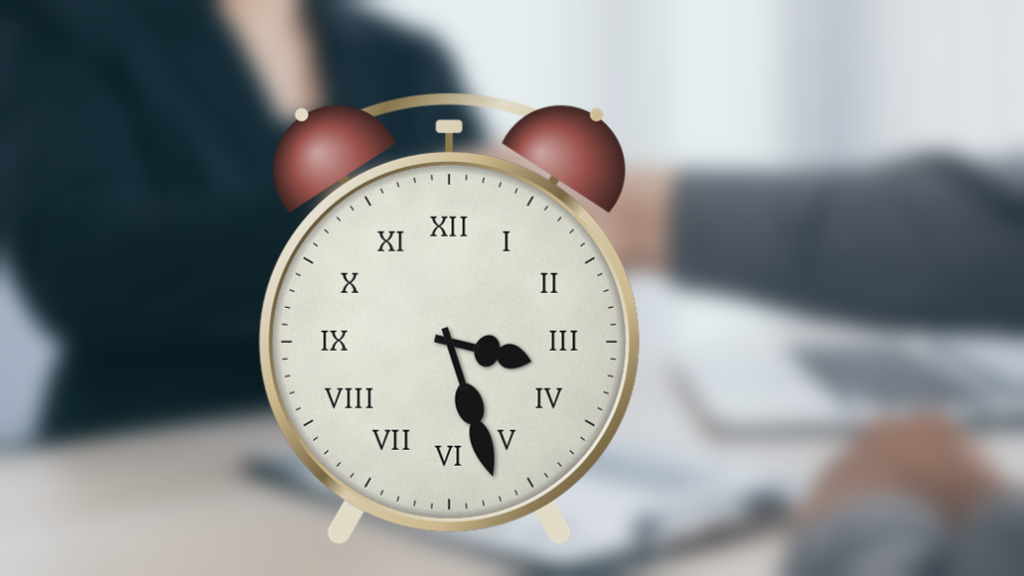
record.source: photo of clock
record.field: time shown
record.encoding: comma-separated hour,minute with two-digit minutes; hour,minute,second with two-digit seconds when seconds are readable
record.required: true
3,27
